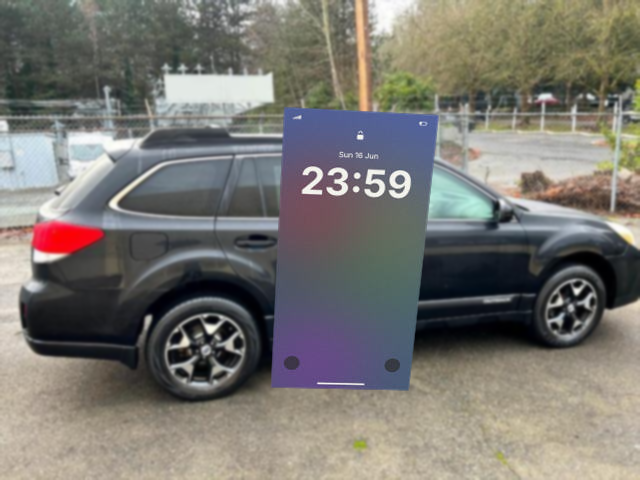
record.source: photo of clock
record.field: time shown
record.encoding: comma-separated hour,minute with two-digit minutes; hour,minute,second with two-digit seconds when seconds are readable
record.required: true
23,59
